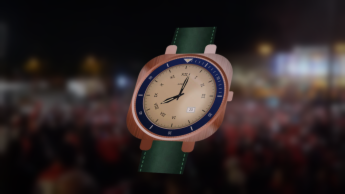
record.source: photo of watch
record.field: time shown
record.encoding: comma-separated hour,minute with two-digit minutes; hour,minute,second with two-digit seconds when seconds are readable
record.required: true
8,02
